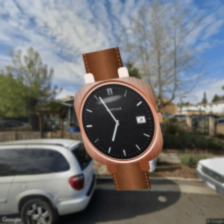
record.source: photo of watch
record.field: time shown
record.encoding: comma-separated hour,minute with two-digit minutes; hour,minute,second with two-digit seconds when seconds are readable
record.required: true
6,56
